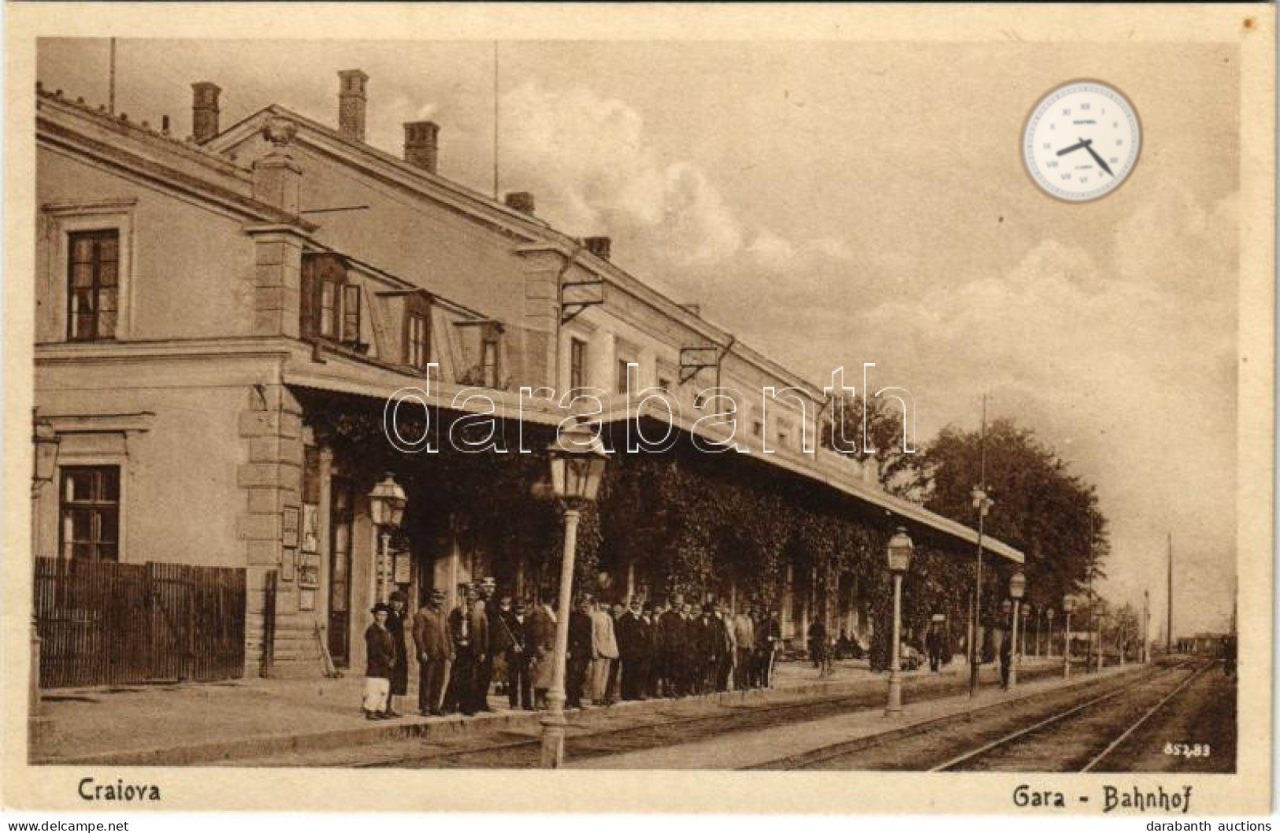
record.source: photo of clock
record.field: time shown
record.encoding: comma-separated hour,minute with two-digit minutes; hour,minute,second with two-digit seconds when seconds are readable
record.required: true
8,23
